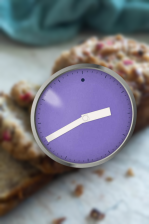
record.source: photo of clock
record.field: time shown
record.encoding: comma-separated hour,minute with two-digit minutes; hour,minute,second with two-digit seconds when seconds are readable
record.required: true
2,41
